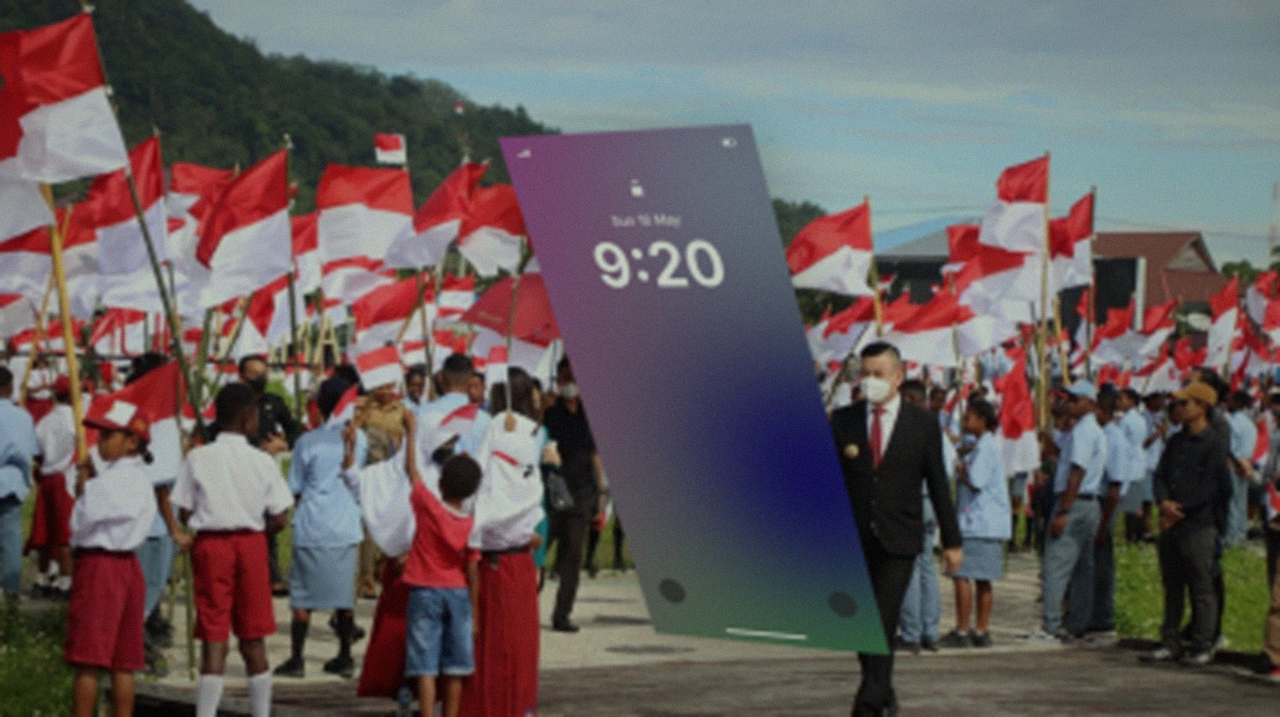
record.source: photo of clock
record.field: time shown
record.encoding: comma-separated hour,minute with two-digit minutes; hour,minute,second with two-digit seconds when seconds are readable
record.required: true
9,20
